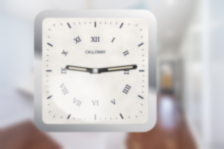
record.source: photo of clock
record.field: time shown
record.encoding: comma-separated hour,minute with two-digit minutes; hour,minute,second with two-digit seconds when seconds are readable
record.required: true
9,14
